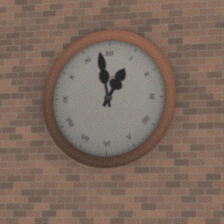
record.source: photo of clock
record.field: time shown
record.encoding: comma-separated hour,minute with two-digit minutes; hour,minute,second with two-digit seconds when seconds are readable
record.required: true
12,58
